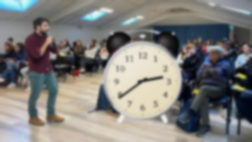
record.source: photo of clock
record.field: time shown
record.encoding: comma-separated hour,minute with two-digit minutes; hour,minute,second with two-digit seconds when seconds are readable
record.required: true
2,39
